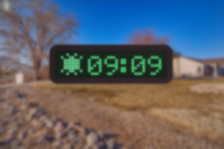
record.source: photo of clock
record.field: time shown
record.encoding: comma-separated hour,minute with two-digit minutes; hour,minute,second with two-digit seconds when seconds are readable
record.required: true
9,09
